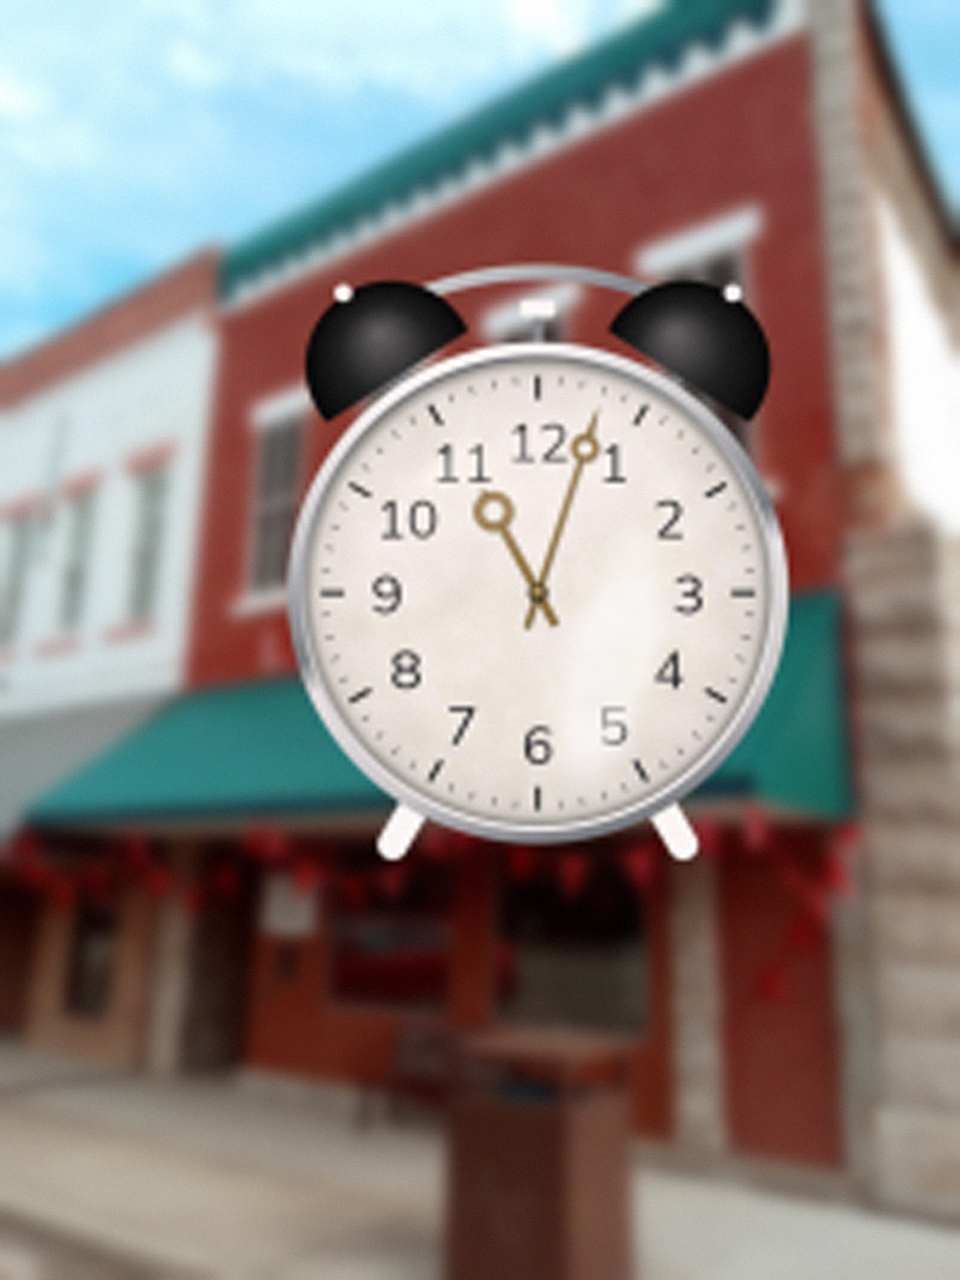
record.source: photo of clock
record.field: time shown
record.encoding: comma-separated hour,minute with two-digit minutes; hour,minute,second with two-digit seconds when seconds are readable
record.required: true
11,03
